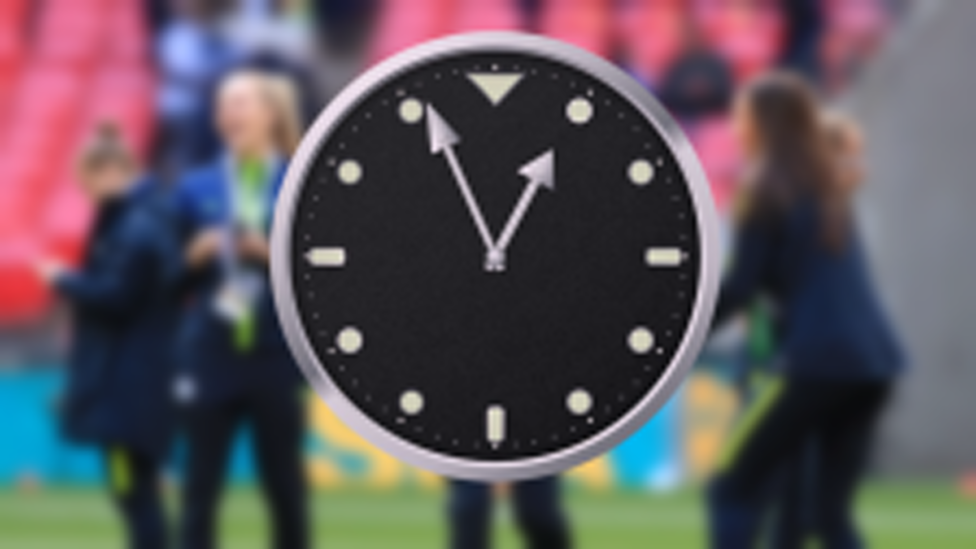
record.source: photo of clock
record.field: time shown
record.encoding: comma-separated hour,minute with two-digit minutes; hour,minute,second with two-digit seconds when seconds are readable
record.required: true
12,56
